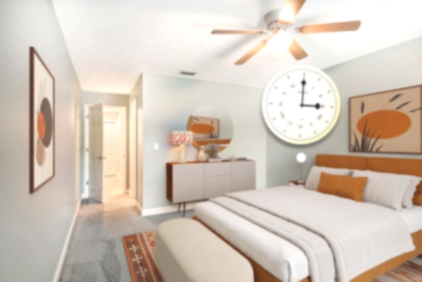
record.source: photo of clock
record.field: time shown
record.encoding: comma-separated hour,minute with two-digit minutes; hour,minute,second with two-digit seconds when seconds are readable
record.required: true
3,00
